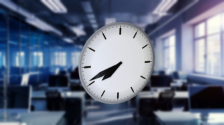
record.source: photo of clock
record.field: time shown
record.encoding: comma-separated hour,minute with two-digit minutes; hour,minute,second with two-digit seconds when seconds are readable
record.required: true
7,41
